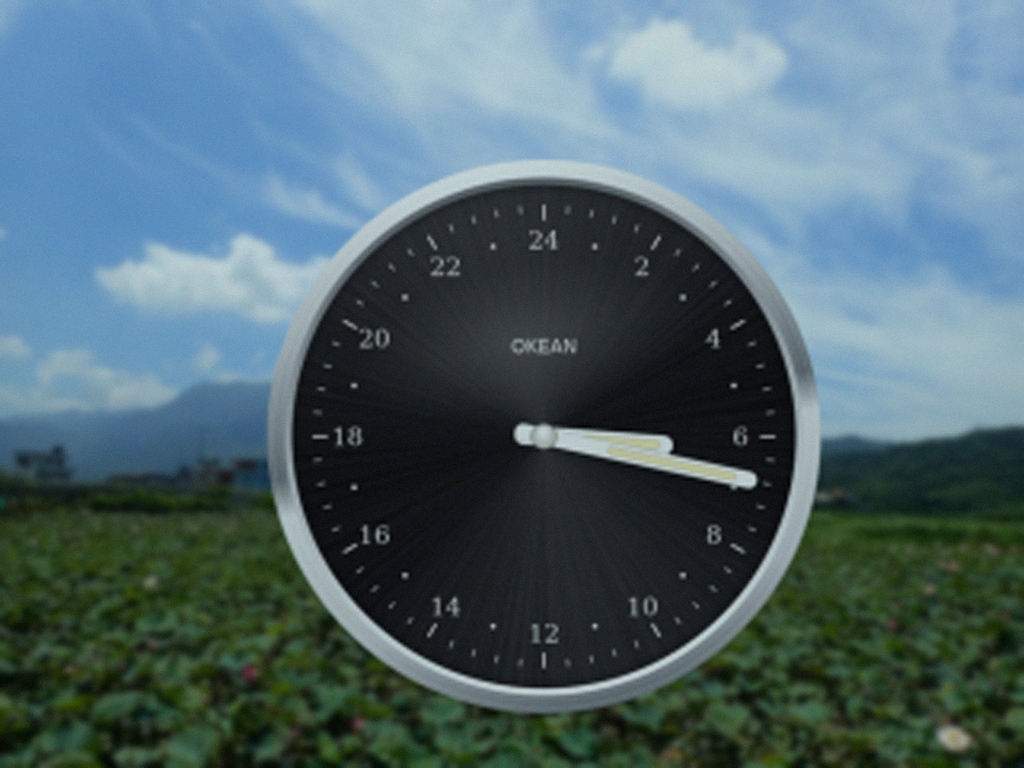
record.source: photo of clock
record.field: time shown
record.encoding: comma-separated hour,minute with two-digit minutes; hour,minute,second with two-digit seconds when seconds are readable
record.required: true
6,17
